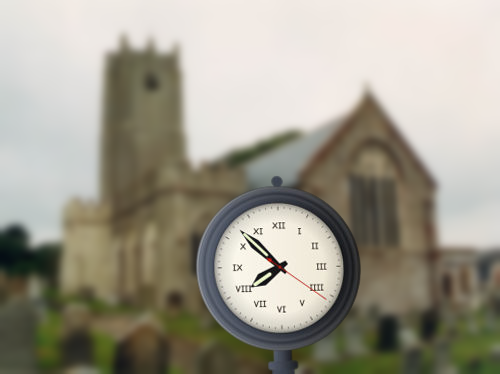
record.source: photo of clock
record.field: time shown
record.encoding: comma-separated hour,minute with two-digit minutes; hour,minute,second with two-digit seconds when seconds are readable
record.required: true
7,52,21
